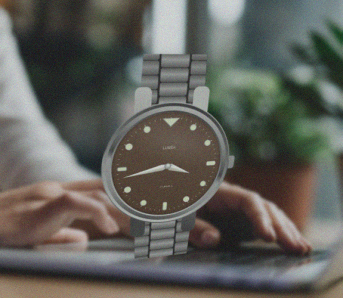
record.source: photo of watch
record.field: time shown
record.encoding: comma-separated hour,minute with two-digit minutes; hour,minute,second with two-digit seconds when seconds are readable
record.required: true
3,43
